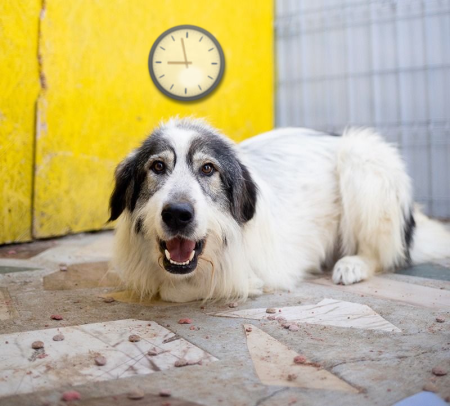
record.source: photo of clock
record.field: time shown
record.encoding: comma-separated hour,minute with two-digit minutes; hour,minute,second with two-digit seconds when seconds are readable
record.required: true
8,58
